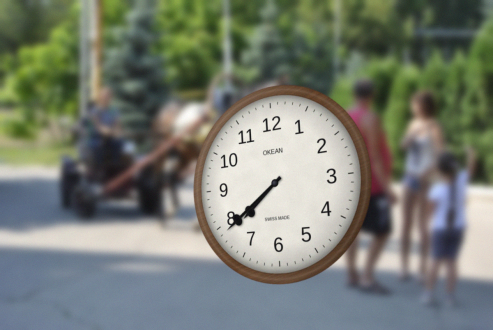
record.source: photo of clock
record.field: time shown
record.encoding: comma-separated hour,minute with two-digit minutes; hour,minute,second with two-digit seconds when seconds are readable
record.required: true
7,39
